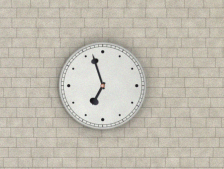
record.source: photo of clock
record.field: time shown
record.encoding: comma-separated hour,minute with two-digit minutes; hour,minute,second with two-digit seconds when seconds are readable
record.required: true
6,57
